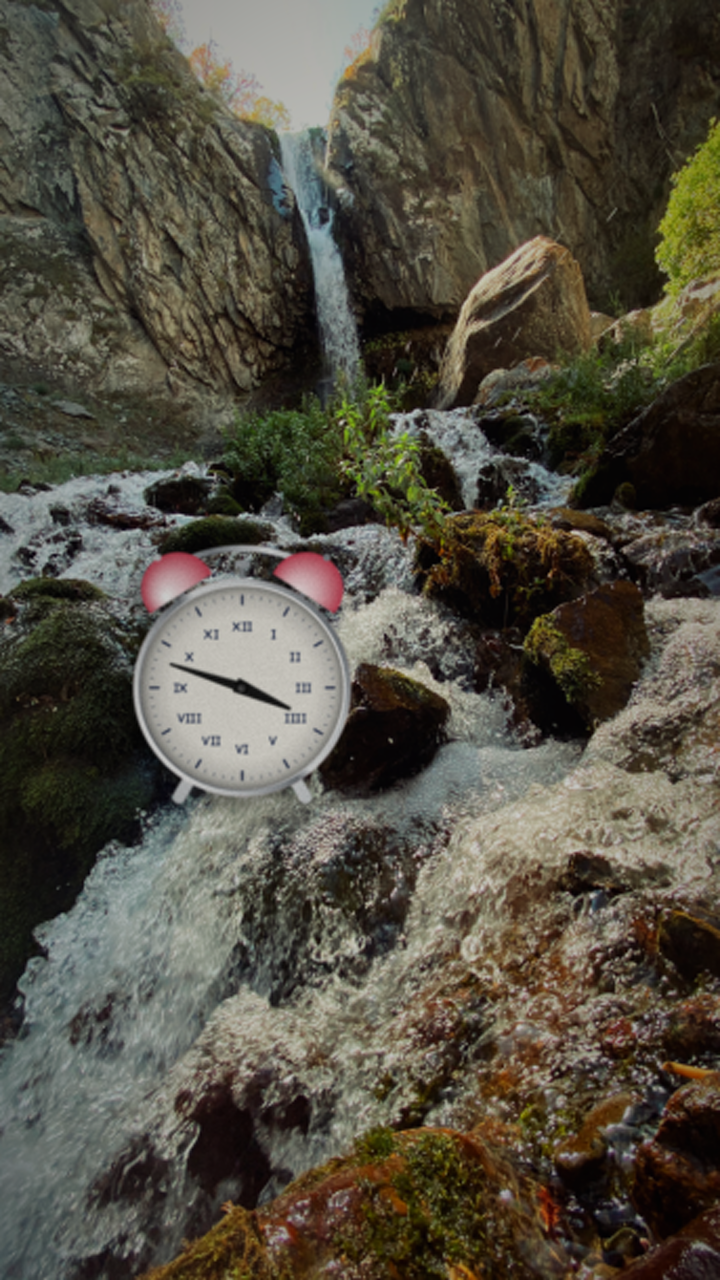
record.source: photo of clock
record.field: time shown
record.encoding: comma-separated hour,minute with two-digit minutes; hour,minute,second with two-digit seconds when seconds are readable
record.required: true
3,48
